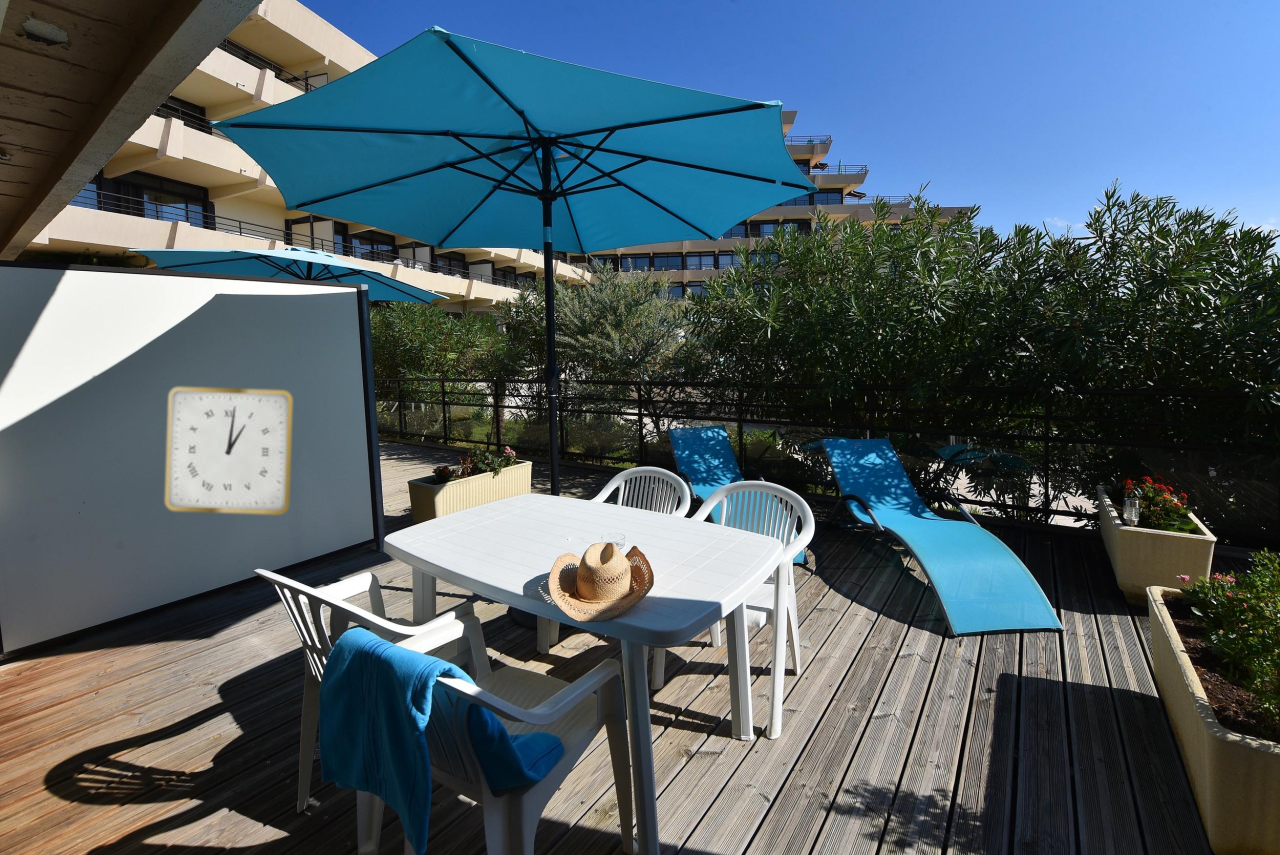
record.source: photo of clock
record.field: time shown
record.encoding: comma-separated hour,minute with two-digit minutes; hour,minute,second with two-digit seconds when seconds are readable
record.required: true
1,01
